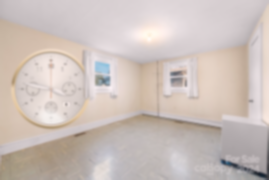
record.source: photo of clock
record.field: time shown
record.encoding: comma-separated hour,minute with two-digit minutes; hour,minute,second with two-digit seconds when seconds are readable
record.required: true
3,47
